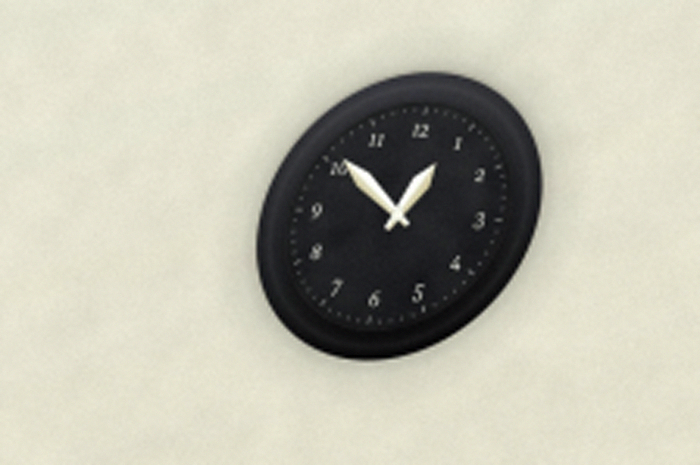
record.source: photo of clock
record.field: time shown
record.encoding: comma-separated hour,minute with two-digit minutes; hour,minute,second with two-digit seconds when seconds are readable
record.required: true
12,51
